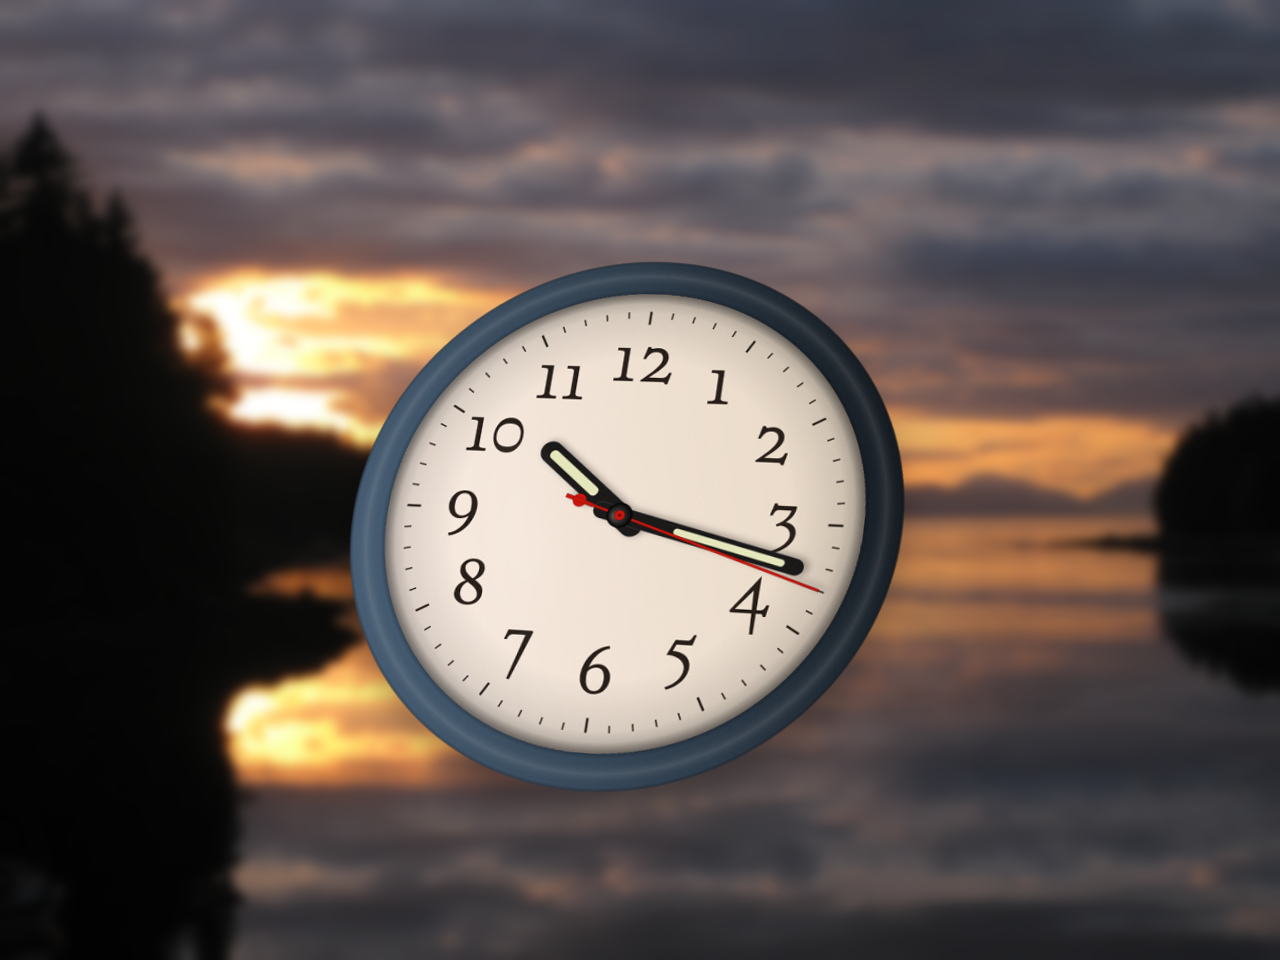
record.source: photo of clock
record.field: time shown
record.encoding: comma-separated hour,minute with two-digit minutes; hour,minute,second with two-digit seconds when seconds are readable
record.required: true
10,17,18
